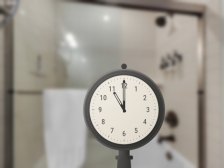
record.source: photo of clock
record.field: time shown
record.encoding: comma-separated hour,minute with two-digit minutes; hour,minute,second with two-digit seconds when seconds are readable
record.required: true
11,00
